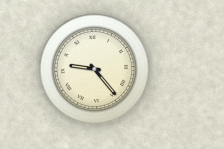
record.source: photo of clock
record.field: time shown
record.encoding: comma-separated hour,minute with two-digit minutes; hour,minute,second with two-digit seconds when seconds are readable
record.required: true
9,24
